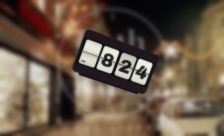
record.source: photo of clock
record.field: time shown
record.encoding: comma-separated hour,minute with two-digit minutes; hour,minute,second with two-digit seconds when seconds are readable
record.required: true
8,24
